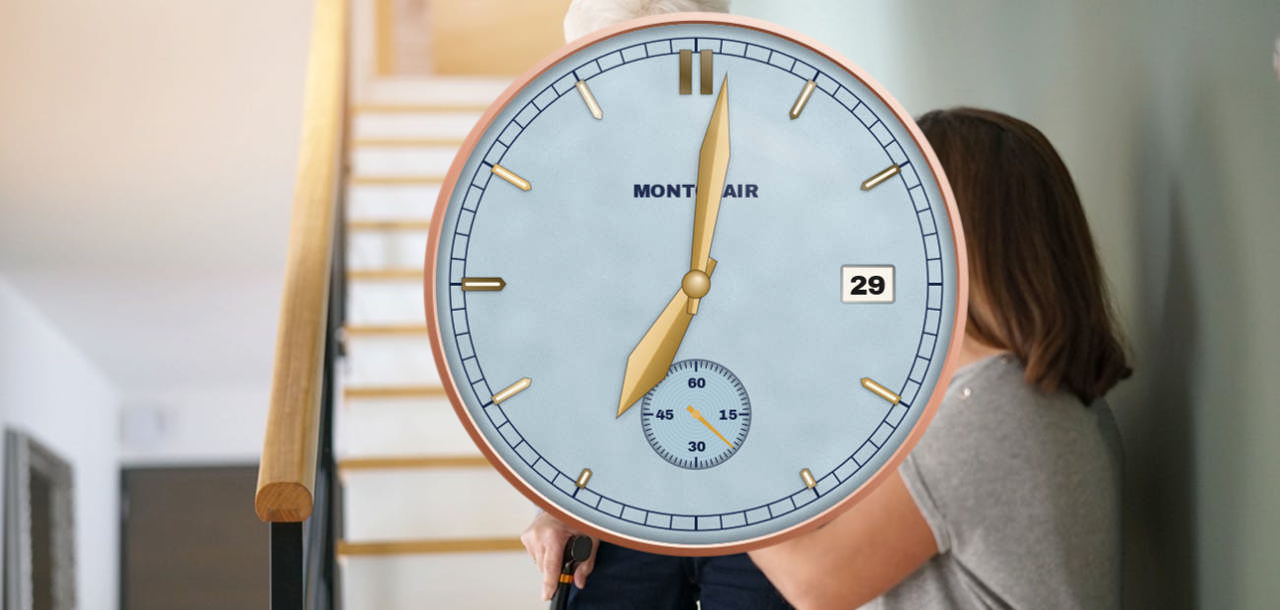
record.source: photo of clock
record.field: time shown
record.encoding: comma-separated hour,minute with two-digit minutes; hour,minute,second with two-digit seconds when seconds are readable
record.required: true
7,01,22
